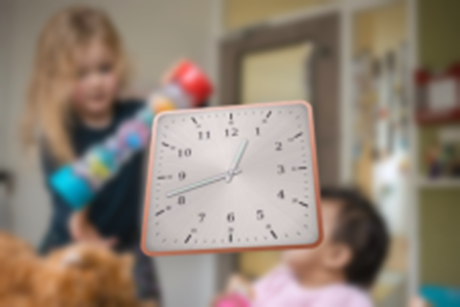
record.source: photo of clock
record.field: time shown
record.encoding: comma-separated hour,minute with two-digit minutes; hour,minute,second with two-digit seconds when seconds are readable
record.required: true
12,42
